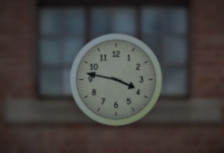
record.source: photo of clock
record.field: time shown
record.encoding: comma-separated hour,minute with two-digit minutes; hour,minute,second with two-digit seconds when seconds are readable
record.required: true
3,47
